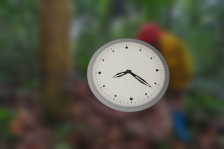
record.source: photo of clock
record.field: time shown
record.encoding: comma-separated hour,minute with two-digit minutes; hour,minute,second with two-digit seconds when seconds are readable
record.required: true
8,22
